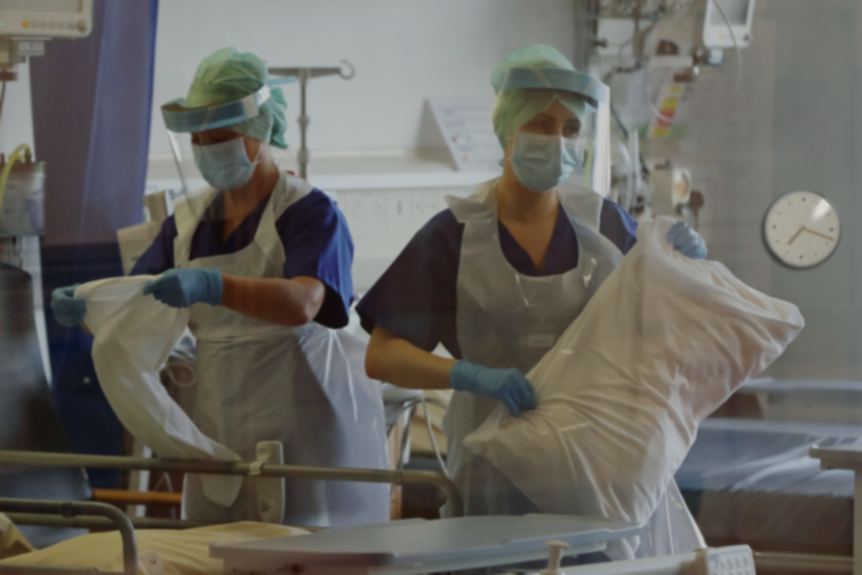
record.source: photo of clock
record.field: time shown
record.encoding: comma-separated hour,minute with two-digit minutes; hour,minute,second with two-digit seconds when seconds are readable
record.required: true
7,18
